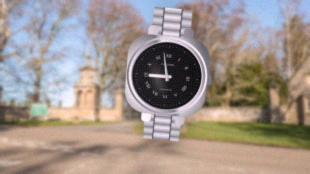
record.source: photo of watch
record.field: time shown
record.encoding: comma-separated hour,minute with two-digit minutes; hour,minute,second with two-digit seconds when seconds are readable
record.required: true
8,58
